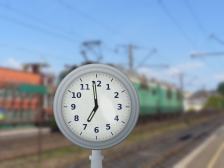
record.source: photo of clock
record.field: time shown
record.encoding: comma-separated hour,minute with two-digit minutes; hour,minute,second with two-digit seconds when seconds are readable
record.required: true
6,59
